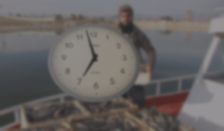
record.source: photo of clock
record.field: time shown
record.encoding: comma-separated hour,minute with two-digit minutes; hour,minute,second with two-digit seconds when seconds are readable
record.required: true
6,58
